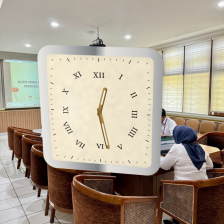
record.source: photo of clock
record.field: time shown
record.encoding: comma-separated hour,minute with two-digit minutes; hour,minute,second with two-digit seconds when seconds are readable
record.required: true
12,28
